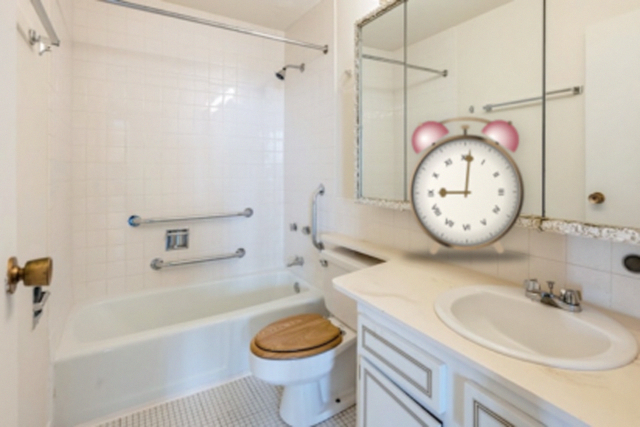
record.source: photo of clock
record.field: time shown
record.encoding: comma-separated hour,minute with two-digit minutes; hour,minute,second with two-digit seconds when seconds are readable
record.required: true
9,01
